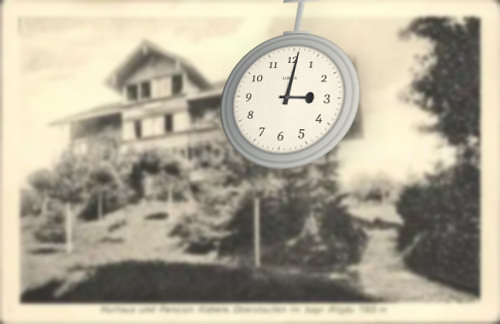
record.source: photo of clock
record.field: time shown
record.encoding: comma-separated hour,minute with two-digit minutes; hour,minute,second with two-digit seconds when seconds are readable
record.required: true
3,01
